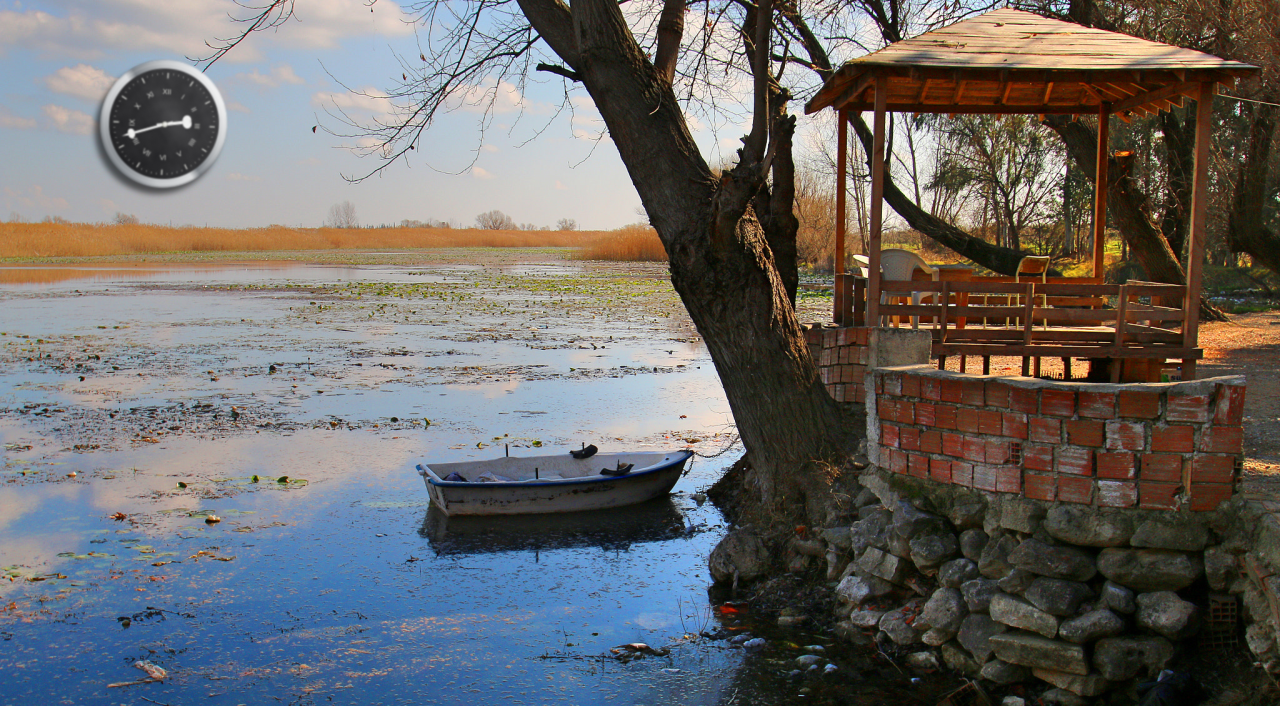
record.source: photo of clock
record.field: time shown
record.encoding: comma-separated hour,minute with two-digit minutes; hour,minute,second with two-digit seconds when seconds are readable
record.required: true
2,42
